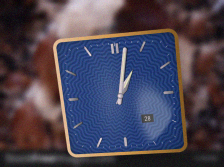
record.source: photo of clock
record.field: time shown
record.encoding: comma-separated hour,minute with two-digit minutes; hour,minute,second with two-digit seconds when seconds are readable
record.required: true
1,02
